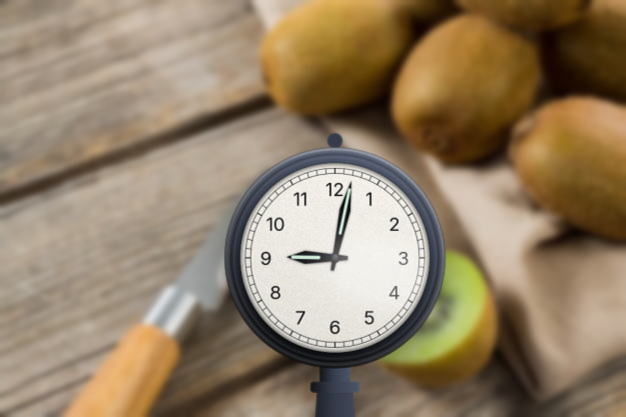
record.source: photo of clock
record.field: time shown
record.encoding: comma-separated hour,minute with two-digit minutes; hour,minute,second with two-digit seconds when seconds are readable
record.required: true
9,02
